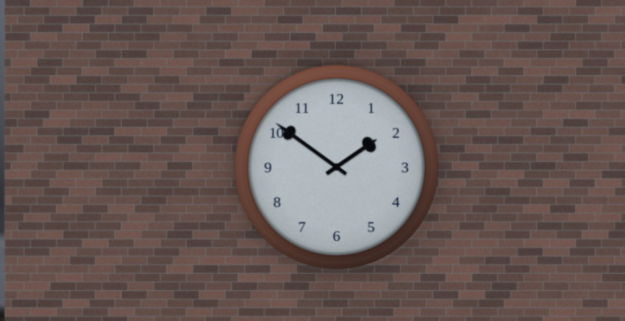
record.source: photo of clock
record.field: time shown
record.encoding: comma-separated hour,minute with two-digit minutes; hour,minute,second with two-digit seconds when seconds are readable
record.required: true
1,51
